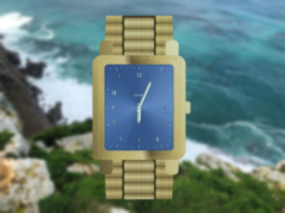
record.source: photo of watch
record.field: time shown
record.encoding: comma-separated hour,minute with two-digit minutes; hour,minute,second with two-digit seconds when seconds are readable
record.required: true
6,04
